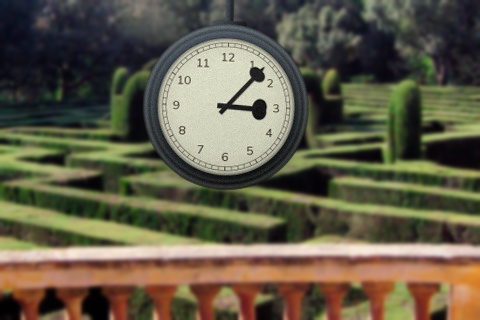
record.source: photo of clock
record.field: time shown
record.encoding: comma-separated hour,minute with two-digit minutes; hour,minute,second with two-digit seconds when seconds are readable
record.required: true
3,07
